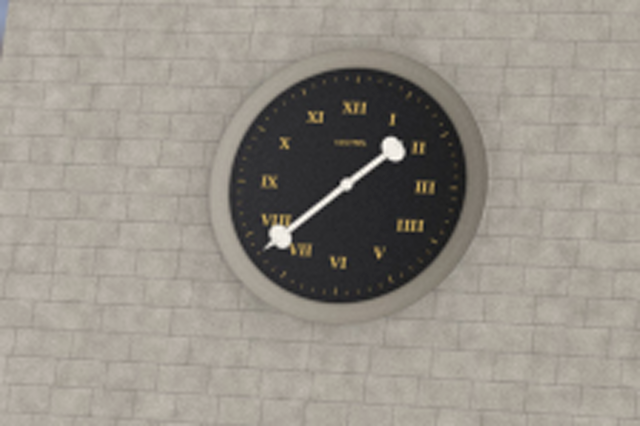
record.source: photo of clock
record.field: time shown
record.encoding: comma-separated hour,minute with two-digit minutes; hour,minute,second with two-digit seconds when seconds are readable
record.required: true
1,38
